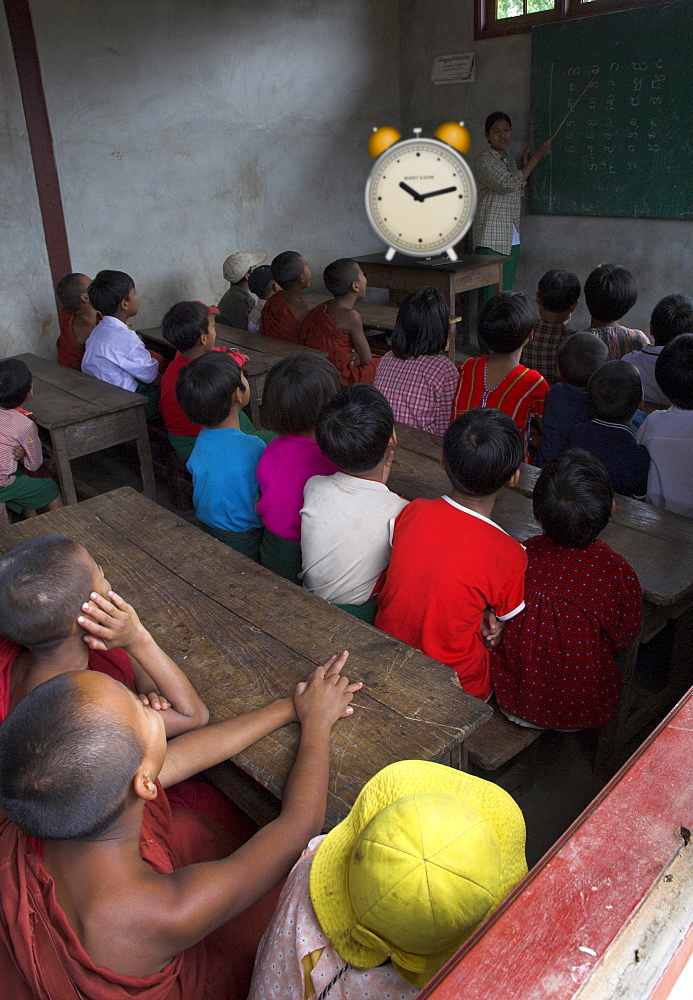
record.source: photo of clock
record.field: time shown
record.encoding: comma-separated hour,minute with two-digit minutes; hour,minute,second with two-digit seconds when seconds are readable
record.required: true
10,13
